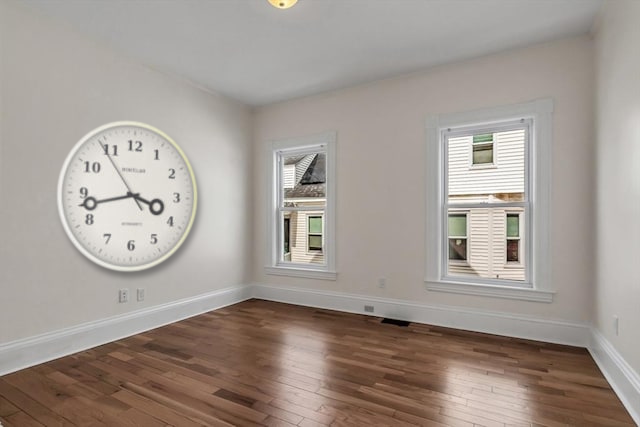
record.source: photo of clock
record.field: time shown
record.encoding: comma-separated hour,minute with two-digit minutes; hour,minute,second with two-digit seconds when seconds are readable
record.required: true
3,42,54
